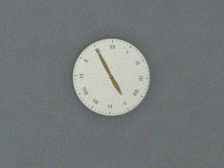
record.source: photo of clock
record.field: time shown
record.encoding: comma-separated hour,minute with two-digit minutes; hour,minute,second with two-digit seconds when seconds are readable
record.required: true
4,55
